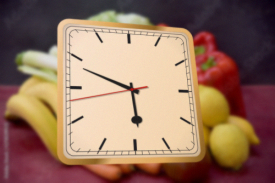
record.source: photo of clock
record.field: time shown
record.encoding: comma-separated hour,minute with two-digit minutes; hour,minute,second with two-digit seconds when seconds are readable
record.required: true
5,48,43
